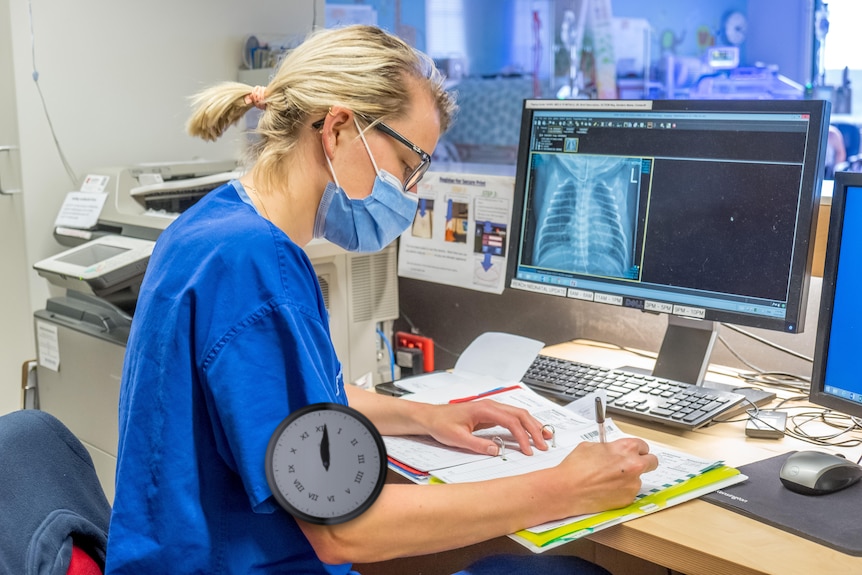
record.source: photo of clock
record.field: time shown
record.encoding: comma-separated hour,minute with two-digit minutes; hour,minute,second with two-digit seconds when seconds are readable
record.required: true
12,01
